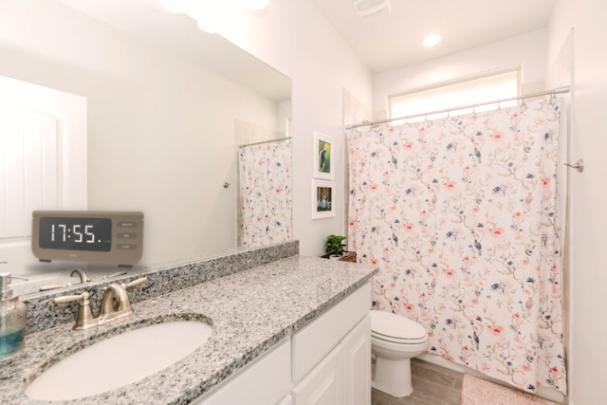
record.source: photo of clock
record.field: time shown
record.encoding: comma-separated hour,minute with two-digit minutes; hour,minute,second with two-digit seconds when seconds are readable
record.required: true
17,55
